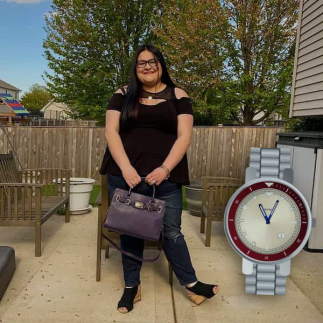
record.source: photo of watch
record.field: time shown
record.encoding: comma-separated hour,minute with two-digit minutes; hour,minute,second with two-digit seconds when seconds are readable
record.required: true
11,04
